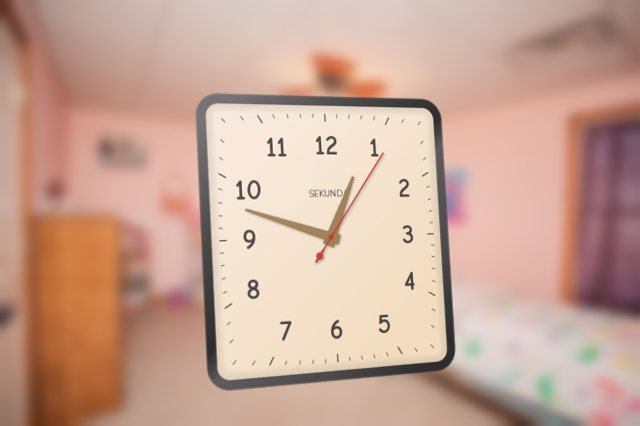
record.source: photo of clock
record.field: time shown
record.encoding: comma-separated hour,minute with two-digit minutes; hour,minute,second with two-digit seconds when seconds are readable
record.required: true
12,48,06
